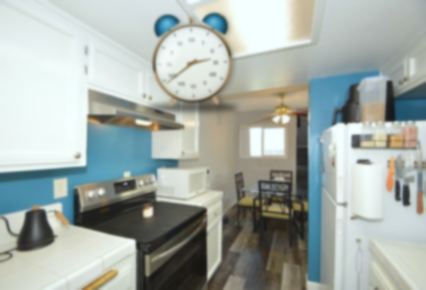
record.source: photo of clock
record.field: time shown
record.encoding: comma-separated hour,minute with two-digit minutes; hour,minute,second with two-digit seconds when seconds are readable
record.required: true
2,39
